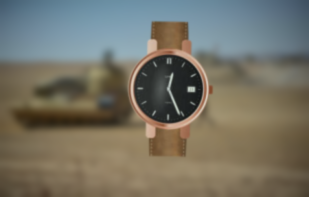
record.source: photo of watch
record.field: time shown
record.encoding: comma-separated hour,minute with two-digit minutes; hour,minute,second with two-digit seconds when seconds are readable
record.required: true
12,26
